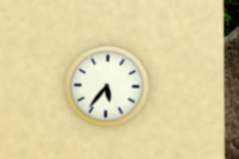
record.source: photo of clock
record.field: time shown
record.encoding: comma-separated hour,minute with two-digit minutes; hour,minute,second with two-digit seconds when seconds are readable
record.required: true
5,36
